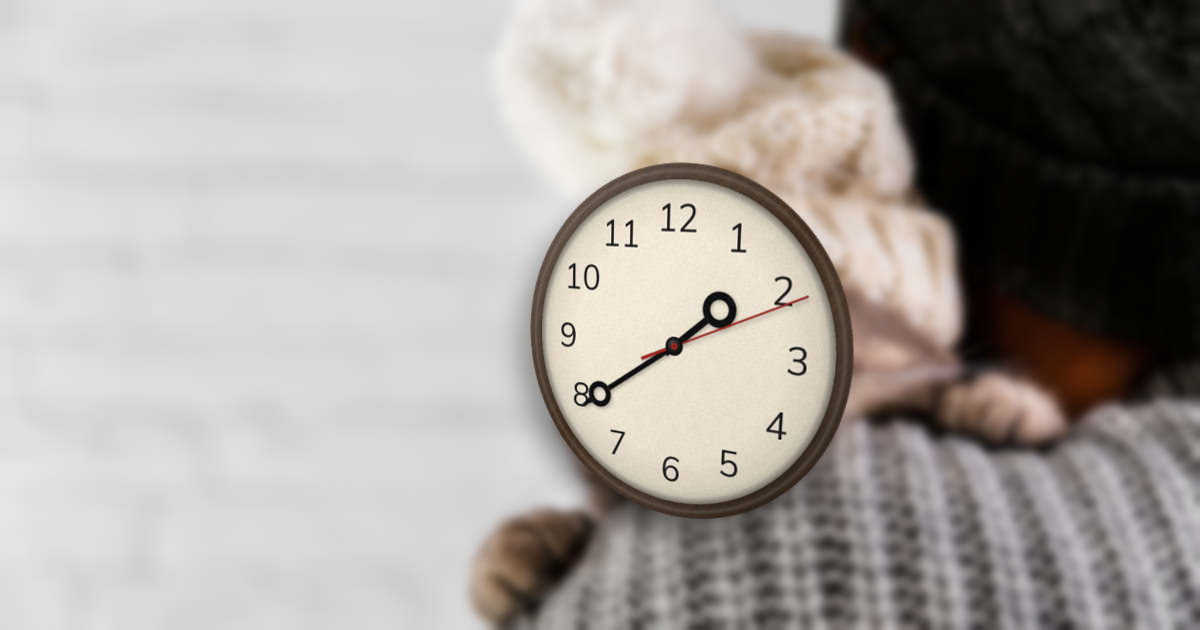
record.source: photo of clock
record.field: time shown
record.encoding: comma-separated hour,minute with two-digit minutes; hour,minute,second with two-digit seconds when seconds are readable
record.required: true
1,39,11
